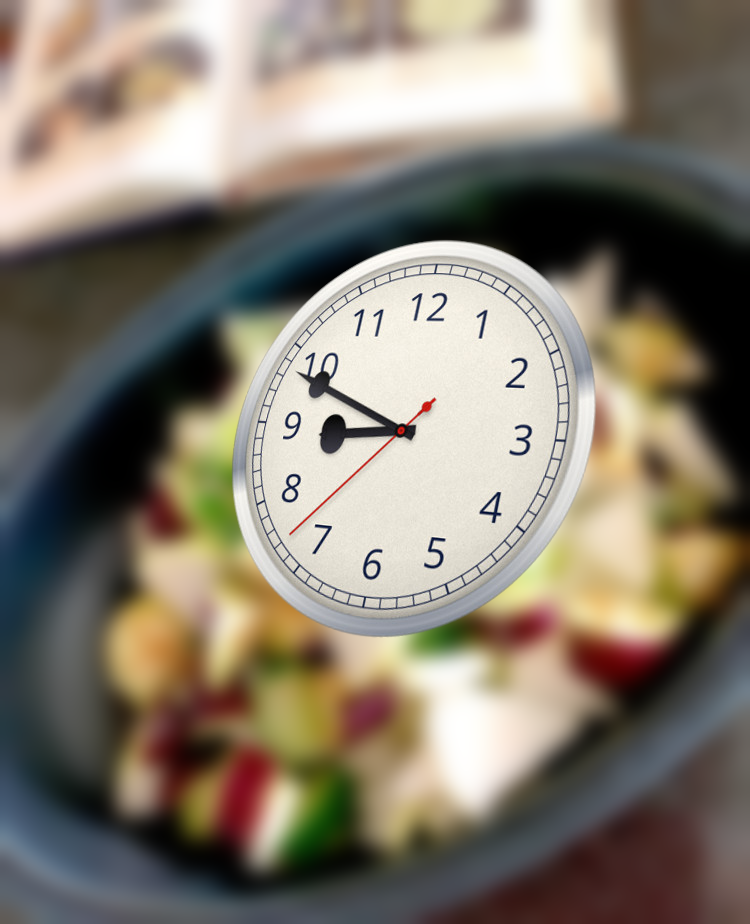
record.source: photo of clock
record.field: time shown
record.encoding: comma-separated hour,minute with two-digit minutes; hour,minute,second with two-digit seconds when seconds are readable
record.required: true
8,48,37
